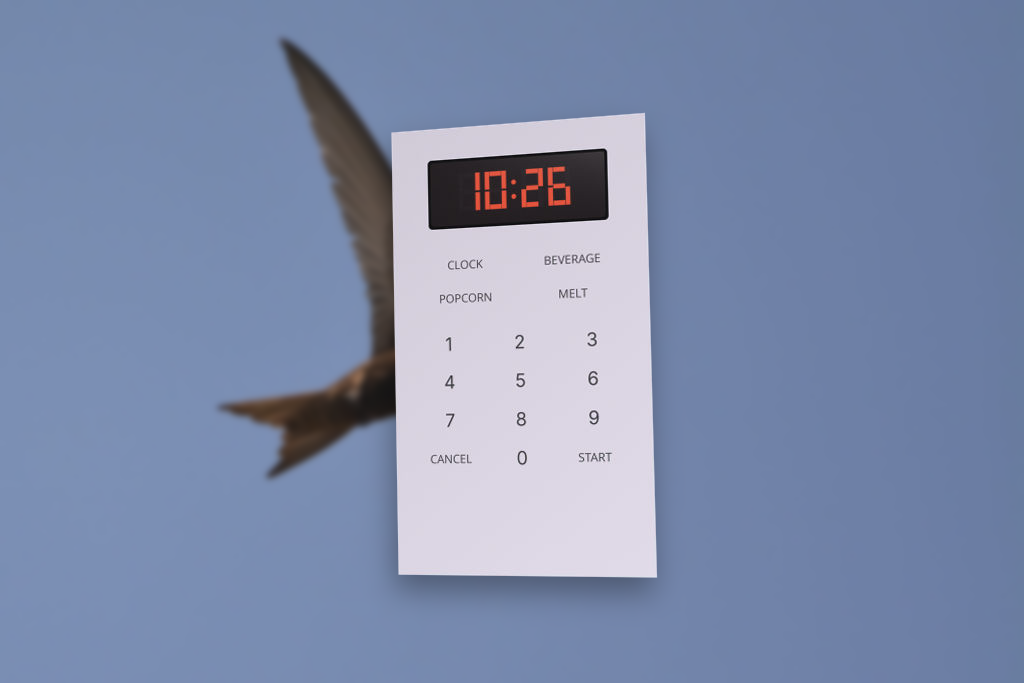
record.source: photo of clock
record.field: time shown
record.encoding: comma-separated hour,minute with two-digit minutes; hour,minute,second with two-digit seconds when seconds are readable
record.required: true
10,26
